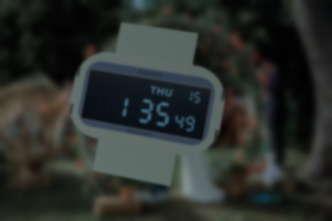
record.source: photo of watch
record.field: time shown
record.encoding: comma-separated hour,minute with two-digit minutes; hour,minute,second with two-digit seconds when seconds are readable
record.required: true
1,35,49
